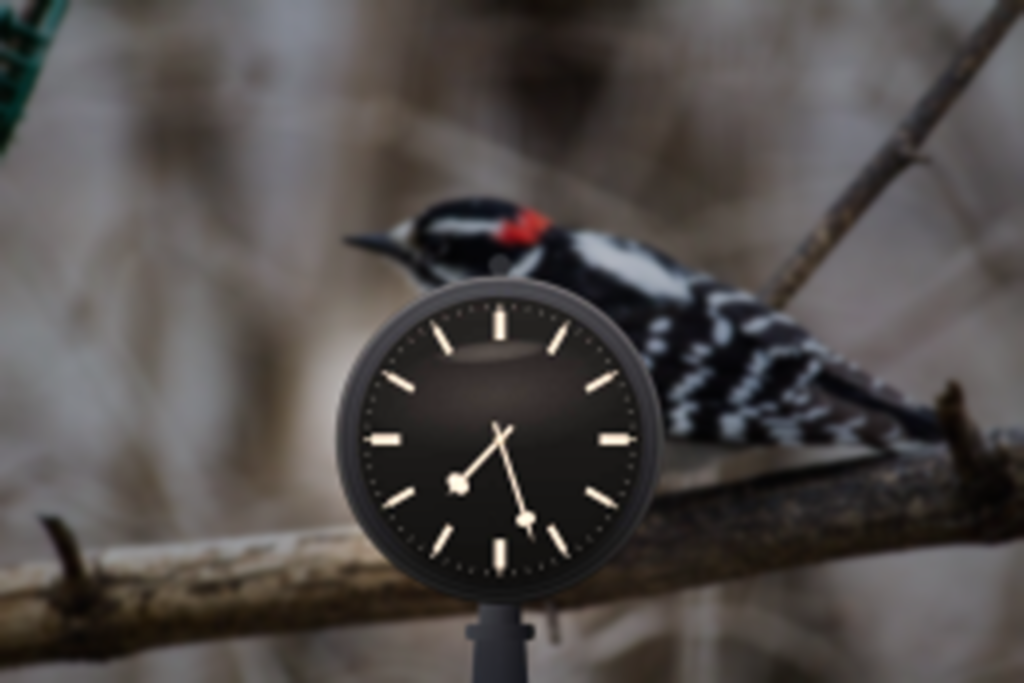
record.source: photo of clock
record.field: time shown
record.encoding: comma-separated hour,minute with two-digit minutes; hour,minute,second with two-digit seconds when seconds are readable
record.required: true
7,27
